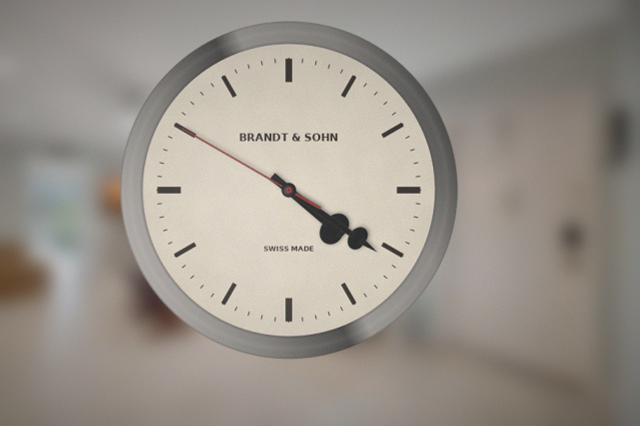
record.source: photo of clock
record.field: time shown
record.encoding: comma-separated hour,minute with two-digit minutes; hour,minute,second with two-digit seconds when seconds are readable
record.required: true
4,20,50
